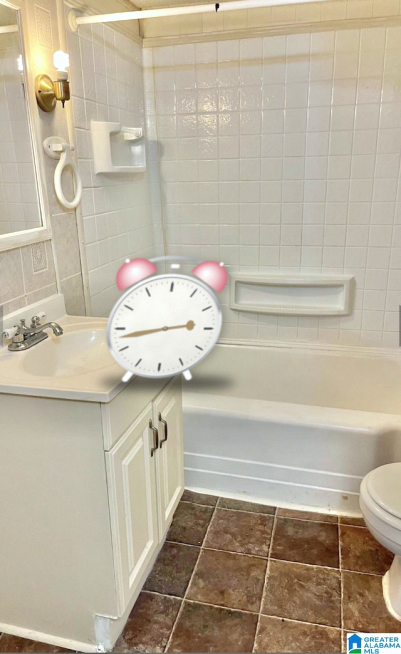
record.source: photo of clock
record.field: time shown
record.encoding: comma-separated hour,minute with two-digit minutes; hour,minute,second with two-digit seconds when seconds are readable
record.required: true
2,43
